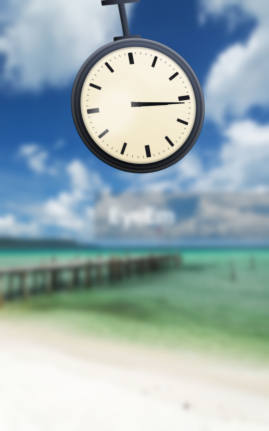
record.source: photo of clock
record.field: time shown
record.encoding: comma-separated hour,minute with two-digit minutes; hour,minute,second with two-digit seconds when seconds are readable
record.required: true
3,16
